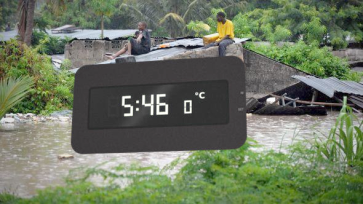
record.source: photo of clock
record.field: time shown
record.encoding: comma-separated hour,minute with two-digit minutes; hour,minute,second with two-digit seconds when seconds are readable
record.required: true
5,46
